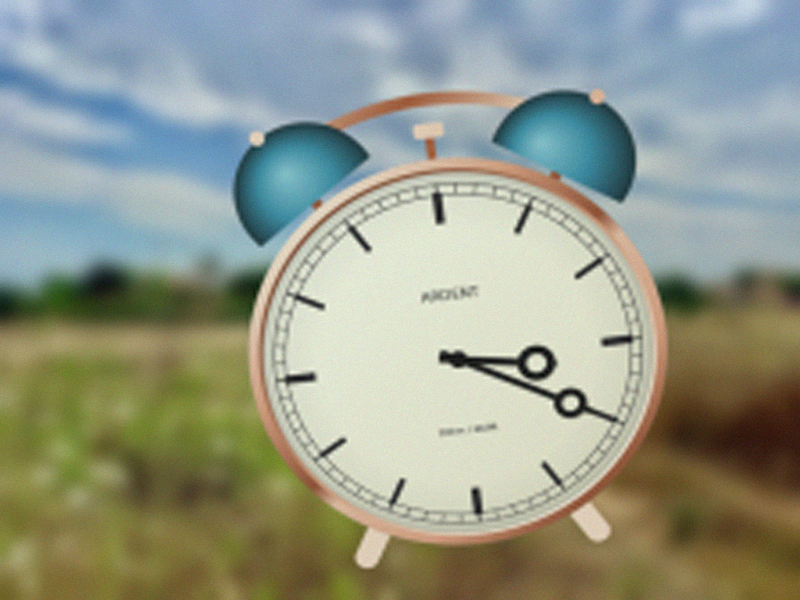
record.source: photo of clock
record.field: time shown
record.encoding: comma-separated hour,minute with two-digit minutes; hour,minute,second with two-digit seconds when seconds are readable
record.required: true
3,20
